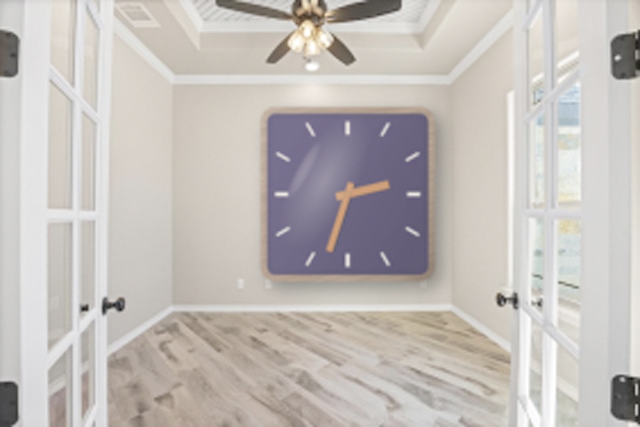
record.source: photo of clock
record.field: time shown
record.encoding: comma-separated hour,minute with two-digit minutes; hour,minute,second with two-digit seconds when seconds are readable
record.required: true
2,33
